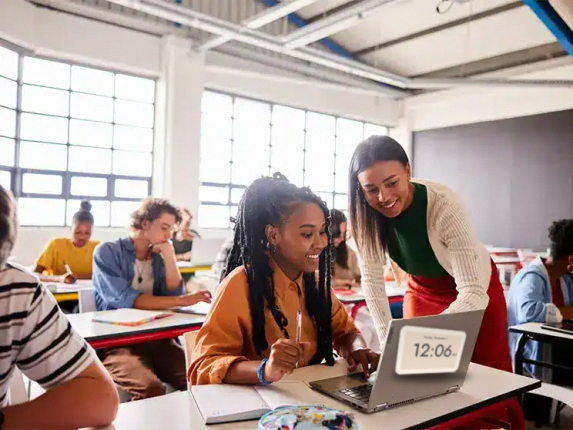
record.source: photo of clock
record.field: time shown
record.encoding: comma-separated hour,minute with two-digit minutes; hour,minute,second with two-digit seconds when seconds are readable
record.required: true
12,06
